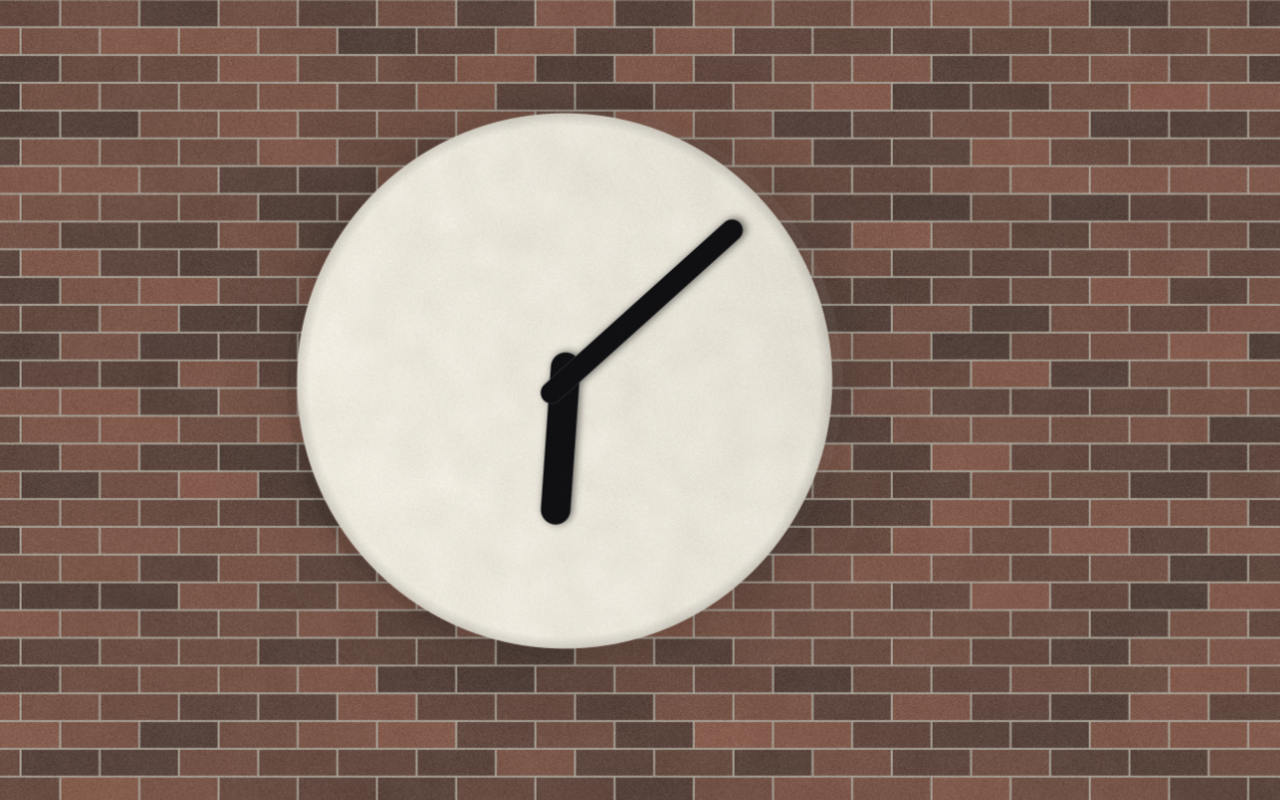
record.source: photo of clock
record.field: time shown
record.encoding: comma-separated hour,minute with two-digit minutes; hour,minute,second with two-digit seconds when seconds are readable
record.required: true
6,08
